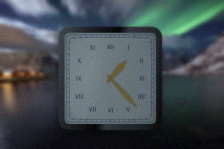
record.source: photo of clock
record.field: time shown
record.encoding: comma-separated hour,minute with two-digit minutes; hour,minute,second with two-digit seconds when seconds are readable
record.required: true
1,23
